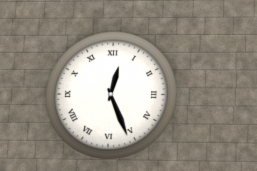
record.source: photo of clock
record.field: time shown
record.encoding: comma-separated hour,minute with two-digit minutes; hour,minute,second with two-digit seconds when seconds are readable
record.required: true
12,26
